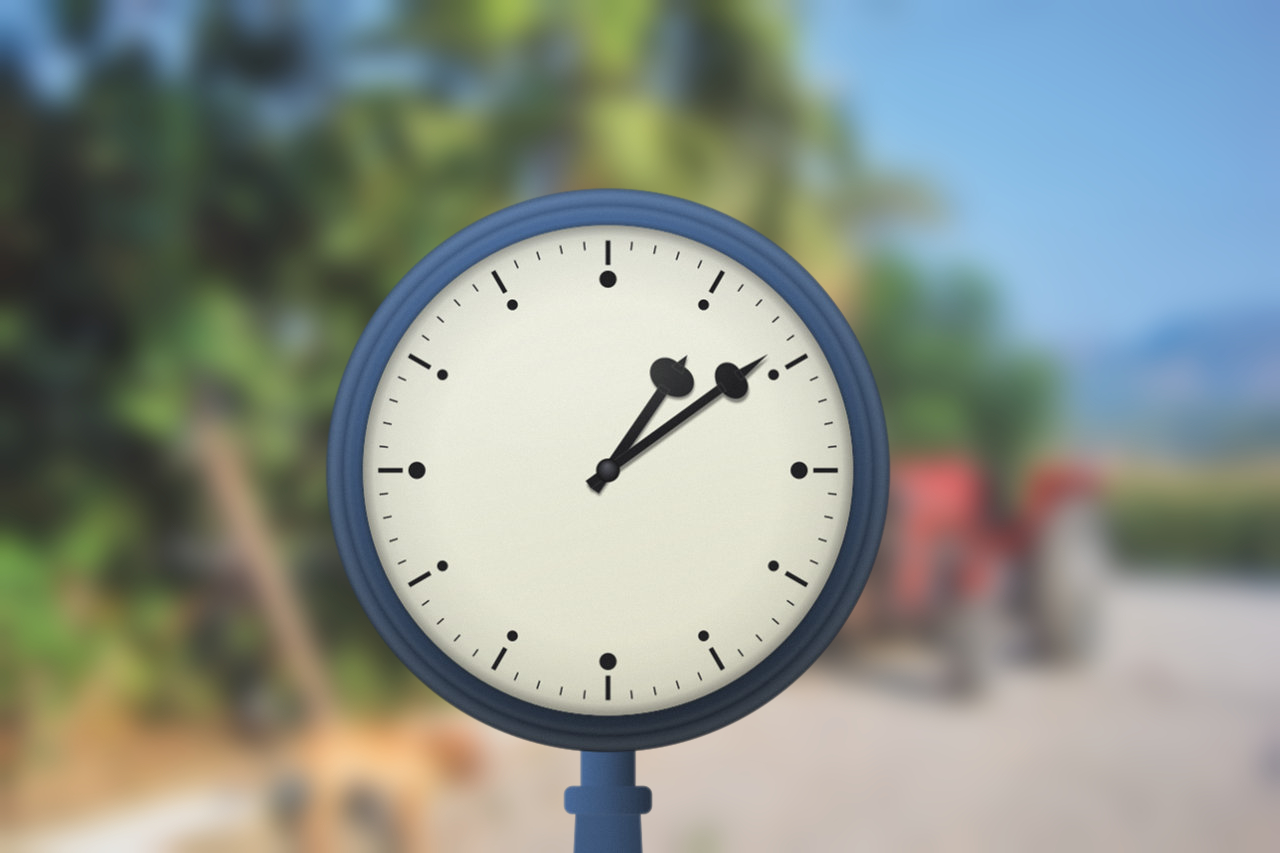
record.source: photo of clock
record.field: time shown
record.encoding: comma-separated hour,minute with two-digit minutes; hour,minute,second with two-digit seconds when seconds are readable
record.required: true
1,09
